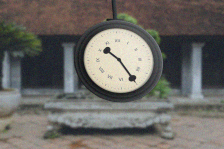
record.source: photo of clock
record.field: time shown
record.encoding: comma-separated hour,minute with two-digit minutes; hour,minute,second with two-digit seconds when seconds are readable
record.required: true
10,25
